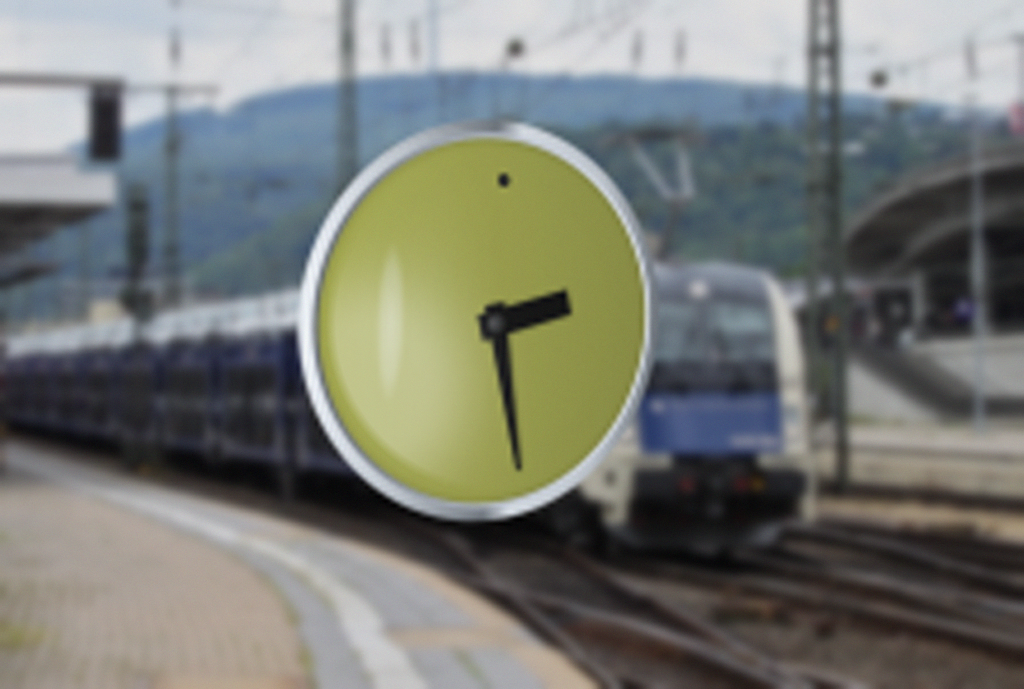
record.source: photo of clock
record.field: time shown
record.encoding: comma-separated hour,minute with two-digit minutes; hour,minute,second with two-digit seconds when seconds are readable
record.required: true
2,28
